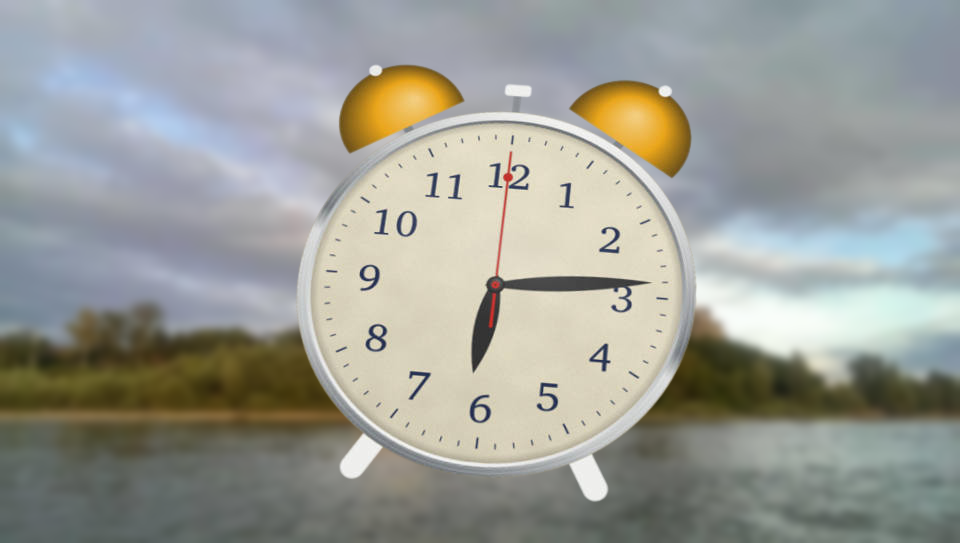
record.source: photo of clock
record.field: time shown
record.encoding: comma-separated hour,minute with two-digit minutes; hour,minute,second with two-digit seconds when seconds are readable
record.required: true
6,14,00
